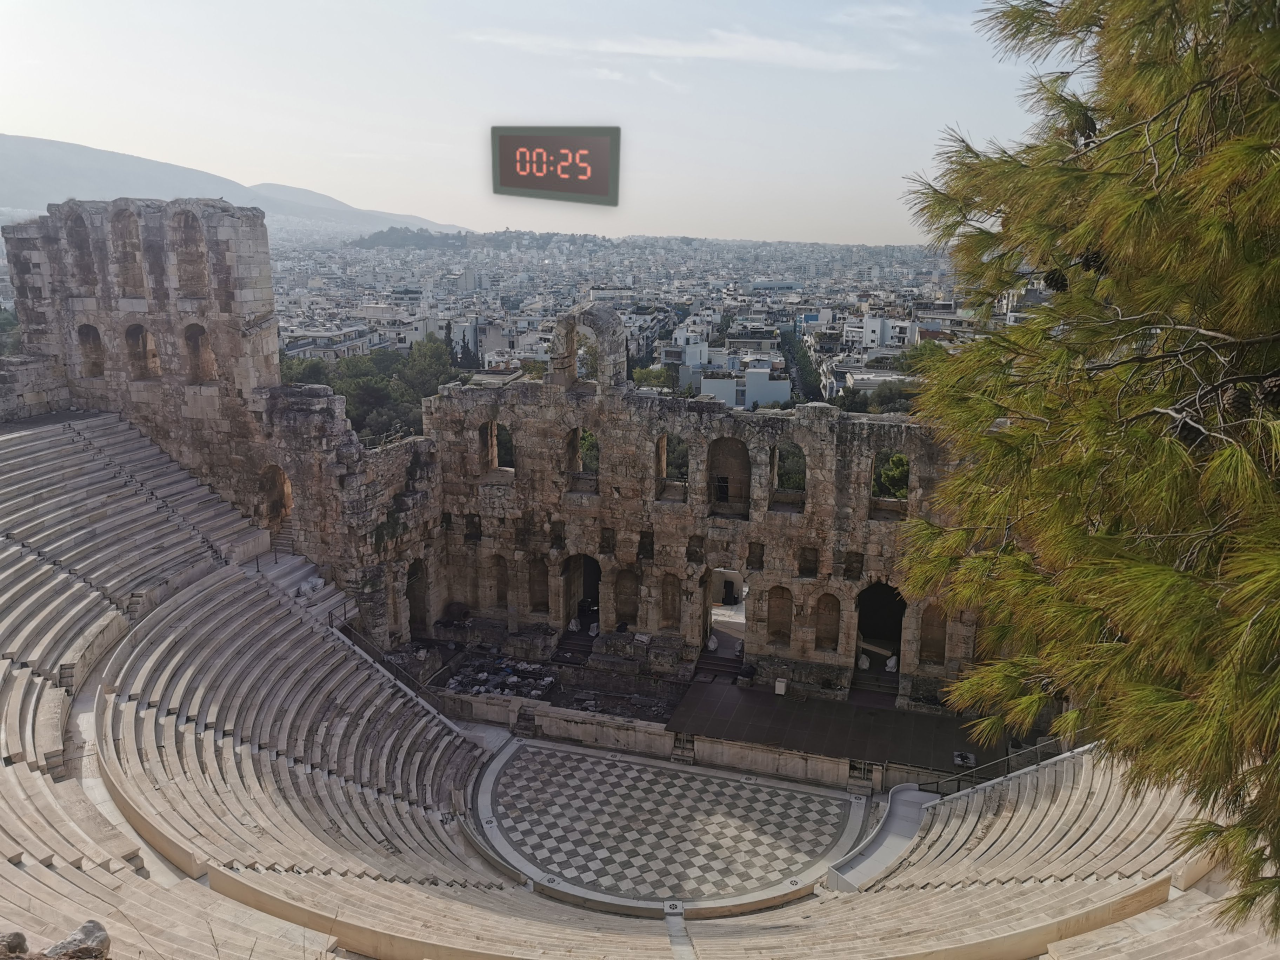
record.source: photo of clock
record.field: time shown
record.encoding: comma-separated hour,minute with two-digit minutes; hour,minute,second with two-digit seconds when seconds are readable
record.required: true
0,25
